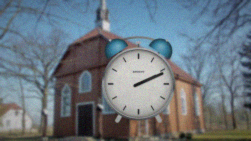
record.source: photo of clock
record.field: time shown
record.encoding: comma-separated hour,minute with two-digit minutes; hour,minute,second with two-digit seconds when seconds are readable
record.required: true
2,11
